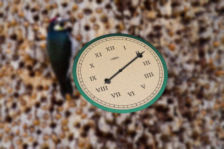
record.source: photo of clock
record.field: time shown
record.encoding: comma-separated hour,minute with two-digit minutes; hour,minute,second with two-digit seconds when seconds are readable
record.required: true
8,11
